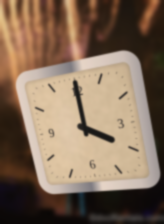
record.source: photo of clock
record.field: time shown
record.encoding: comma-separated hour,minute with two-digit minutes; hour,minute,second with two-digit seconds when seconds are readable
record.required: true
4,00
